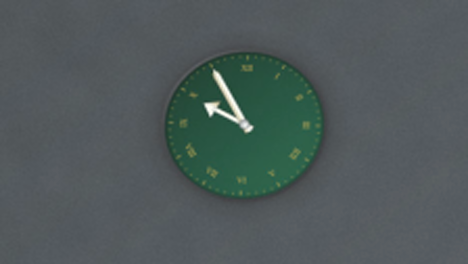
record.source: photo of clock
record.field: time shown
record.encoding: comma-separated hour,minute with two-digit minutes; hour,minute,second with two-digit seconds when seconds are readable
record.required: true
9,55
